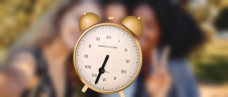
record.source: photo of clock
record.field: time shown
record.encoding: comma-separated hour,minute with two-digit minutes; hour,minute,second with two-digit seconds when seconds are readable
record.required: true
6,33
